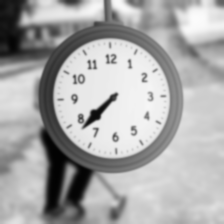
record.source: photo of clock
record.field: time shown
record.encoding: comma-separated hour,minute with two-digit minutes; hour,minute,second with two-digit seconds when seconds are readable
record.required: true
7,38
